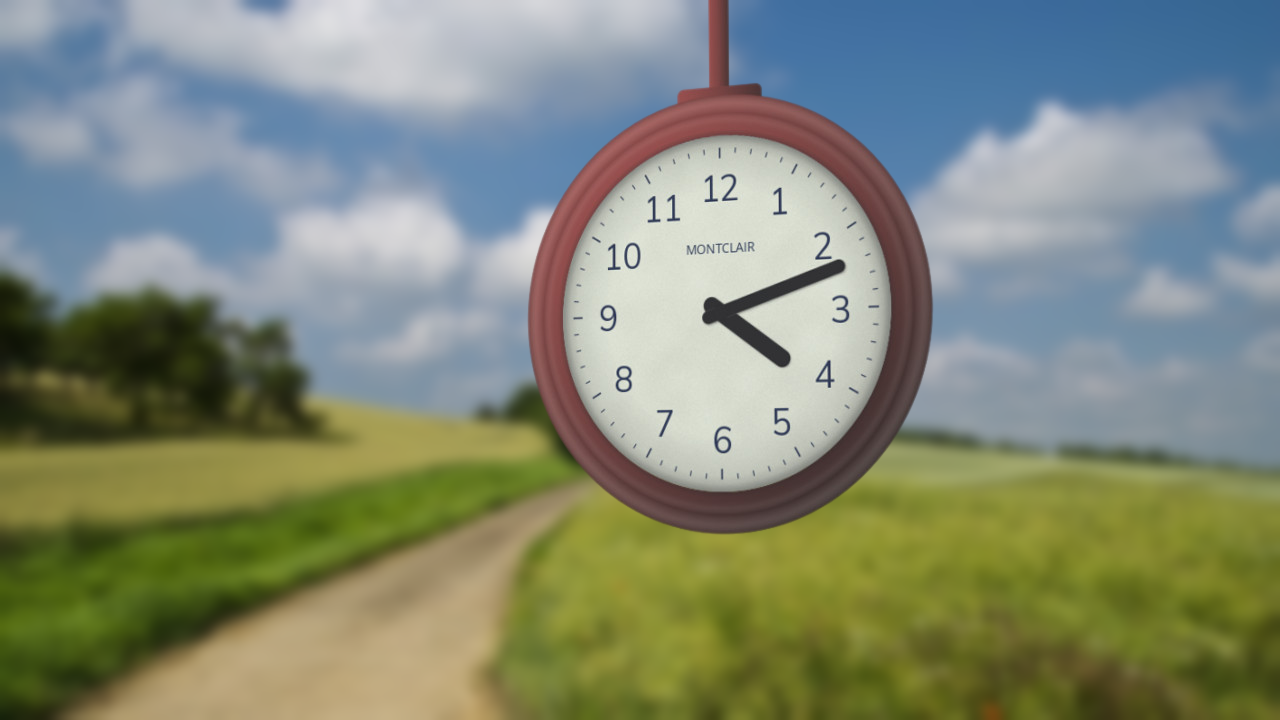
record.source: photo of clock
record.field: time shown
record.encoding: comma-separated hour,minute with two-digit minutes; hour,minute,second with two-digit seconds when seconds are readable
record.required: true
4,12
